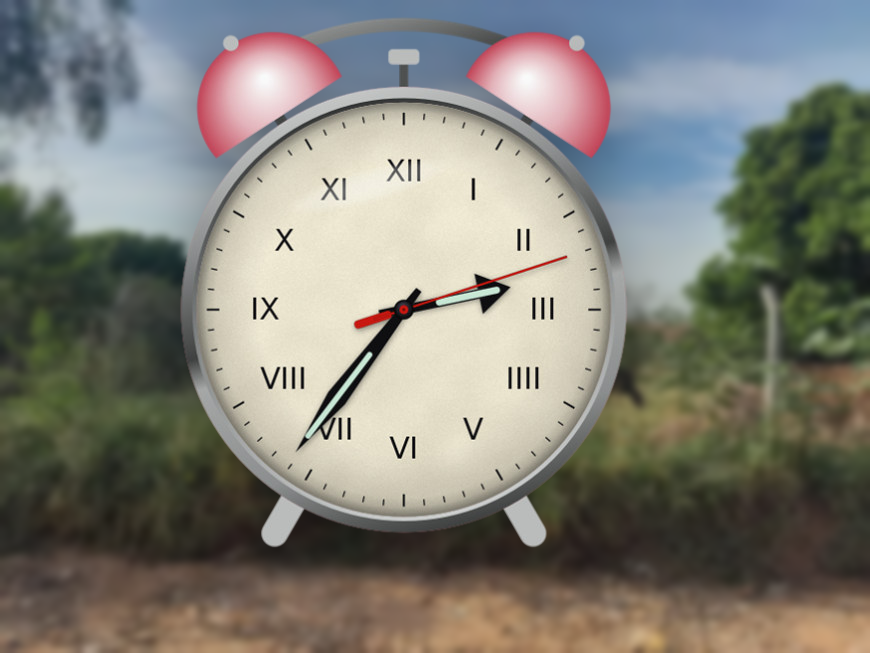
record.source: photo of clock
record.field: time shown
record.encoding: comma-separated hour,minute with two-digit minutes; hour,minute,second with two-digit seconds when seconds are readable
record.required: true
2,36,12
